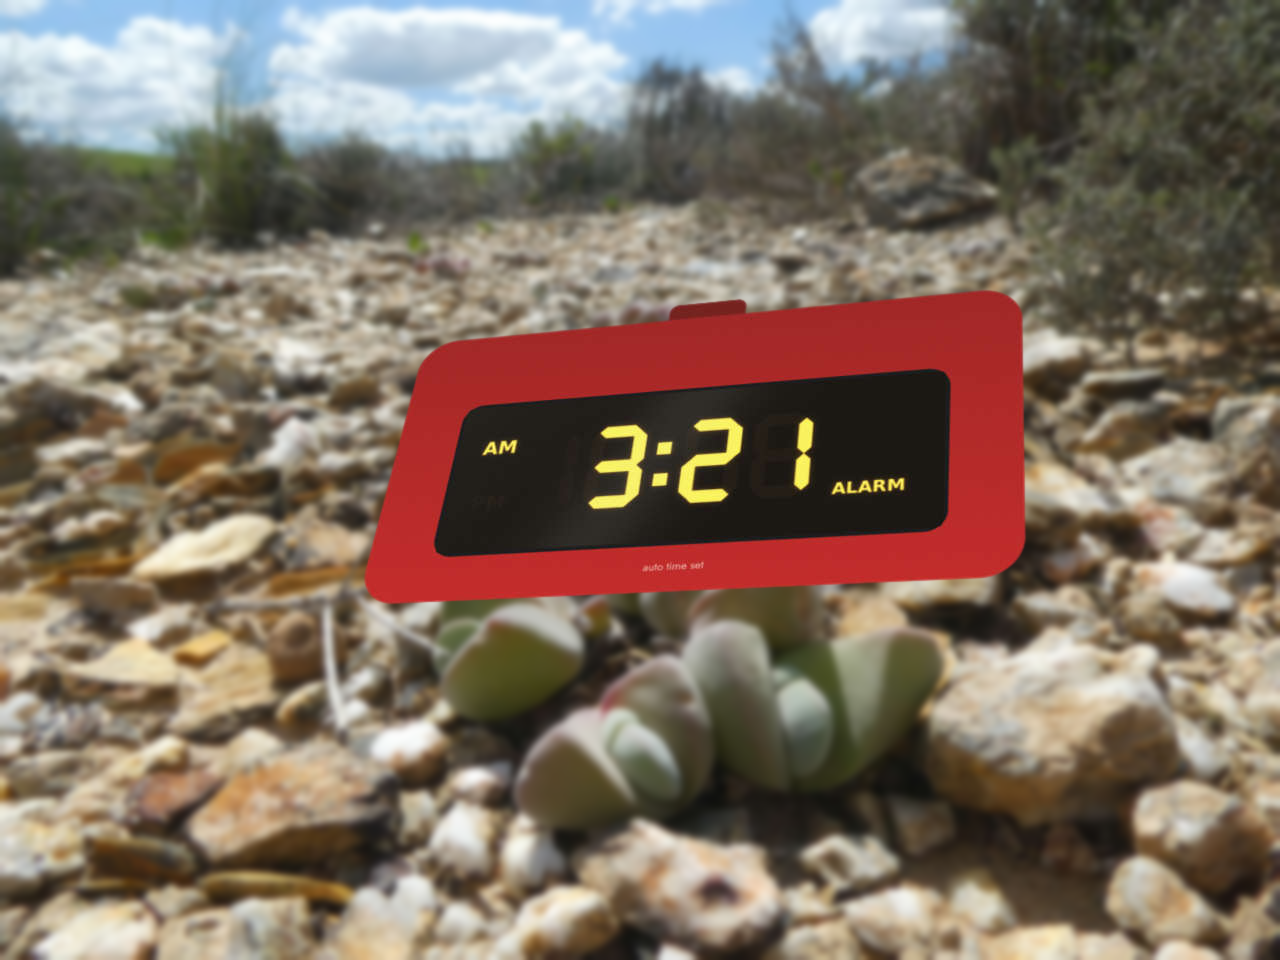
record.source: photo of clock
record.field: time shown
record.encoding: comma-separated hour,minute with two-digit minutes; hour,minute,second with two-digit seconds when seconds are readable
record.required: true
3,21
